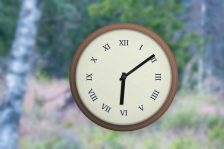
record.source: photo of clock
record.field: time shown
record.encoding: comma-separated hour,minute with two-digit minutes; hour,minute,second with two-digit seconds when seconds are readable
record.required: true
6,09
